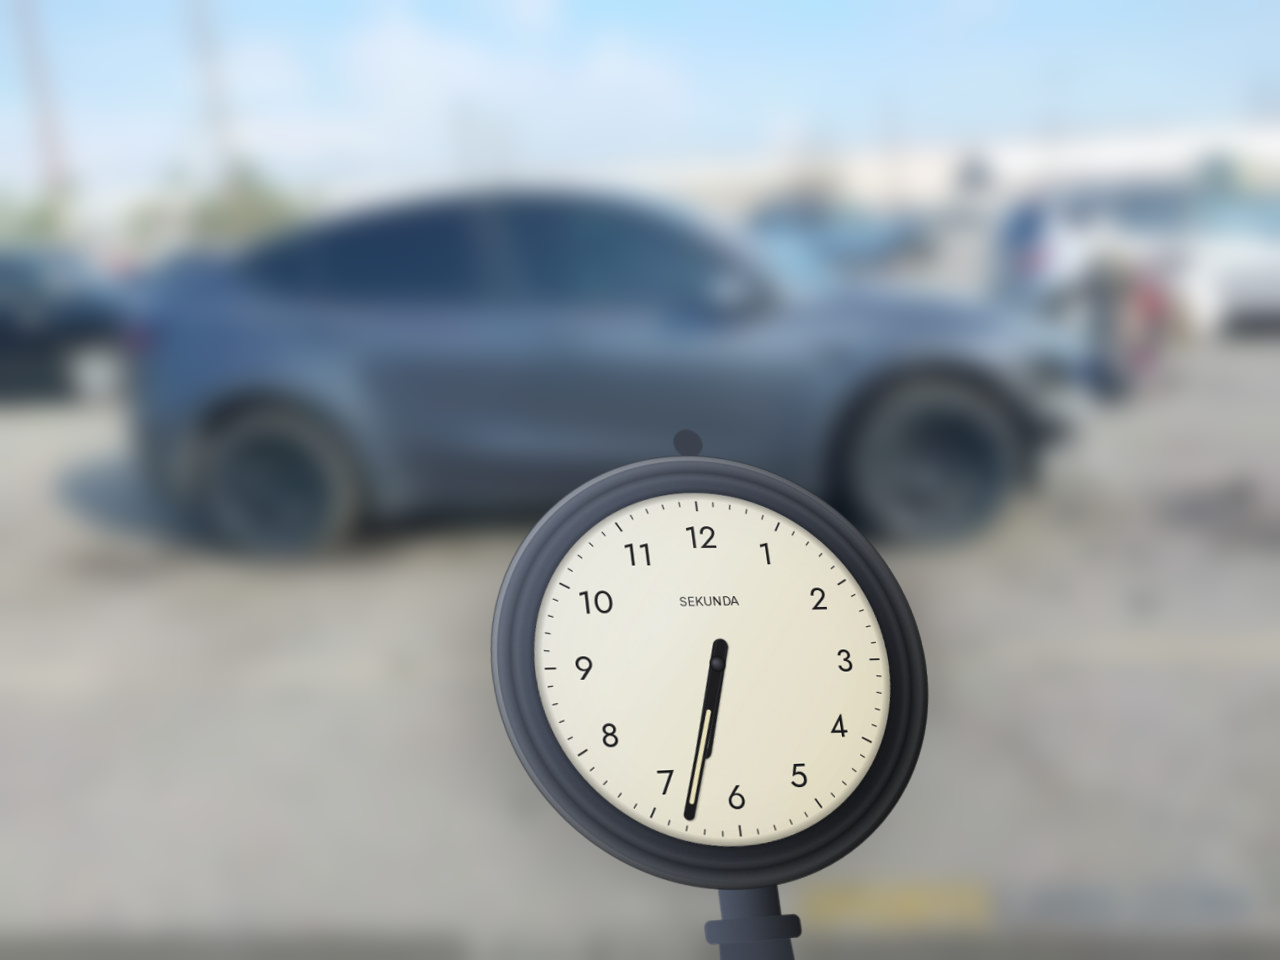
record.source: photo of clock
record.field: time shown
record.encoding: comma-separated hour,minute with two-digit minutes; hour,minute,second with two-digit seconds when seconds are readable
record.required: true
6,33
